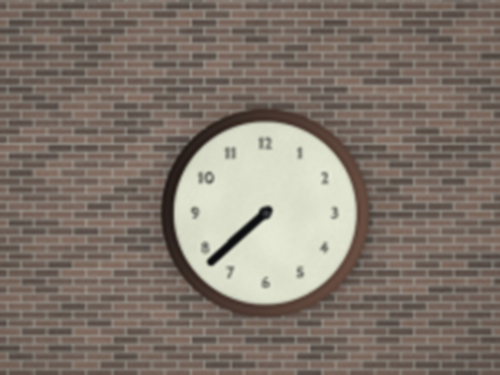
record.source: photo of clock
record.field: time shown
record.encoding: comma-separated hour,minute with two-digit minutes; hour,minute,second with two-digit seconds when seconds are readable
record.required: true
7,38
